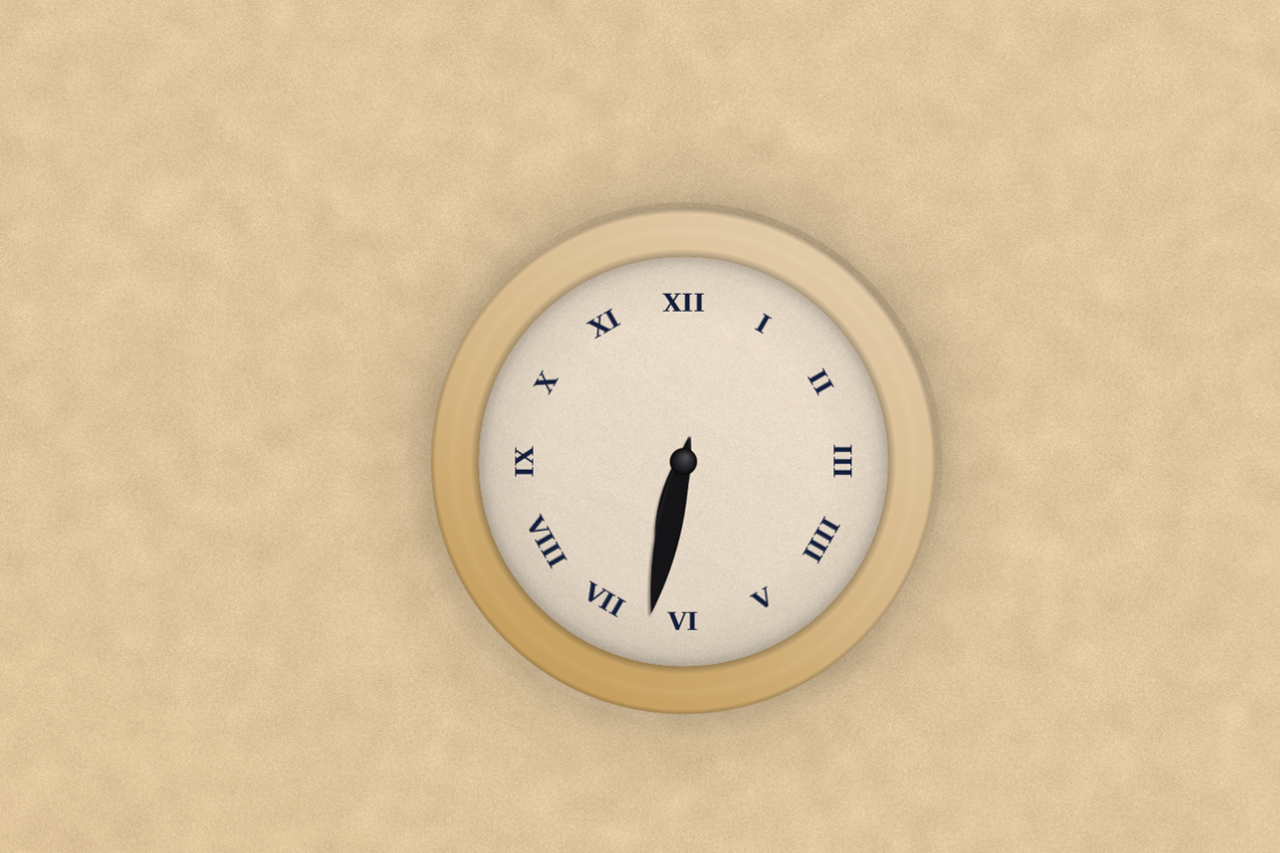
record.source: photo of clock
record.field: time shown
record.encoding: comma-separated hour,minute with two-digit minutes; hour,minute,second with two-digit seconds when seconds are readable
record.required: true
6,32
